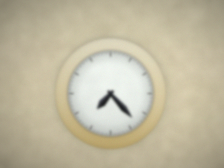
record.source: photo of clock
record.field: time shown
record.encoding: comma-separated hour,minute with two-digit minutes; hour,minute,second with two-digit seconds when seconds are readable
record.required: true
7,23
